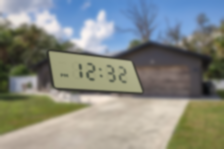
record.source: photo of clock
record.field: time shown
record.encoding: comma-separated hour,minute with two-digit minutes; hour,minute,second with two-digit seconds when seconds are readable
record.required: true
12,32
